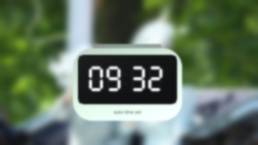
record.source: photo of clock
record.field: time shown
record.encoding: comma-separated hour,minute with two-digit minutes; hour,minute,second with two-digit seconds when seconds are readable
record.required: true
9,32
